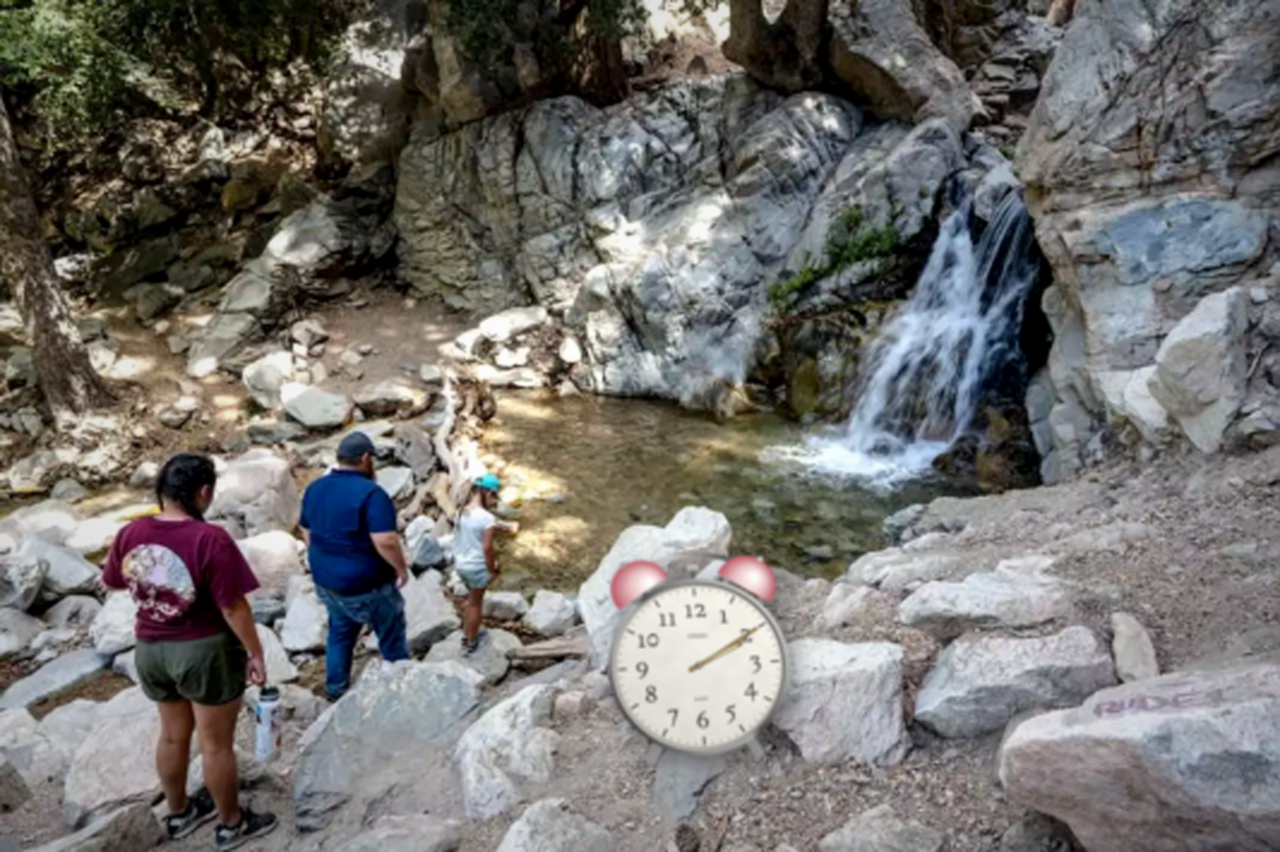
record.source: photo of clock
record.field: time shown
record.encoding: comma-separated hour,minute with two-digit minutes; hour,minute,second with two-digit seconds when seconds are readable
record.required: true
2,10
